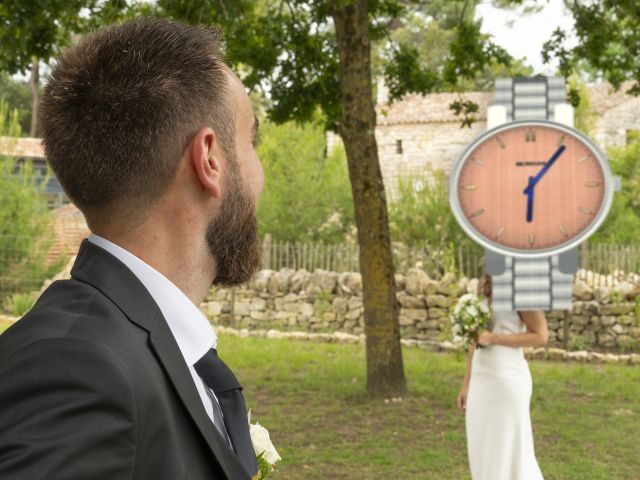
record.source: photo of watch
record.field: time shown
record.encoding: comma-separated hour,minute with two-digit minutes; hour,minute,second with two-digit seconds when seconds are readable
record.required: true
6,06
